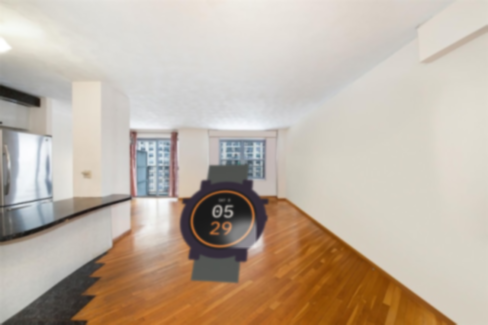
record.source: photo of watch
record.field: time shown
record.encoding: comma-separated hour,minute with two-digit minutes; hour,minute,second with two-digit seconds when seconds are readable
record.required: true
5,29
